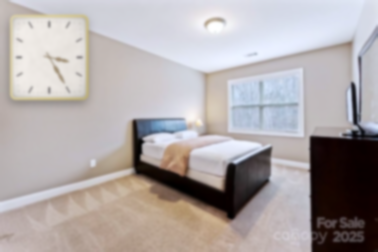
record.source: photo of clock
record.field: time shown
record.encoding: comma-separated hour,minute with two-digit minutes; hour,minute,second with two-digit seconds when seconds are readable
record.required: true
3,25
